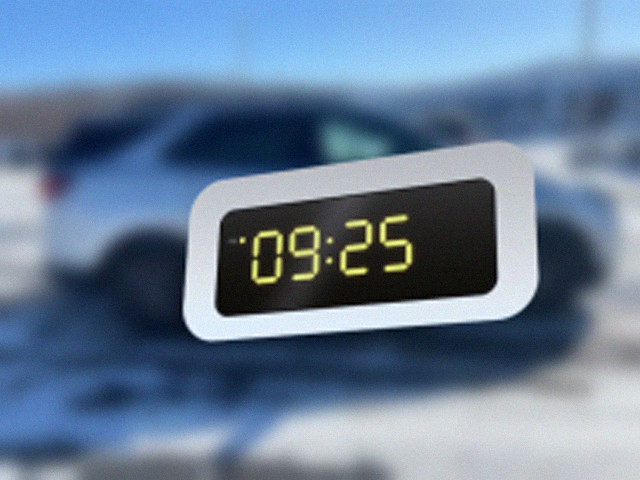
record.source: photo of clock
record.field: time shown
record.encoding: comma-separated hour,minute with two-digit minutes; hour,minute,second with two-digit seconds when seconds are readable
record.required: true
9,25
